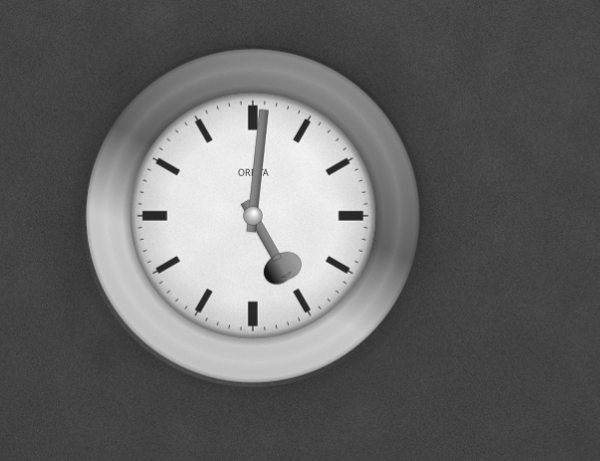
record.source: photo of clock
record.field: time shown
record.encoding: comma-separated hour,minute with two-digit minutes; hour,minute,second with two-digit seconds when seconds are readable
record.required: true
5,01
